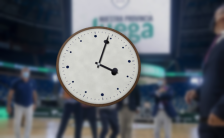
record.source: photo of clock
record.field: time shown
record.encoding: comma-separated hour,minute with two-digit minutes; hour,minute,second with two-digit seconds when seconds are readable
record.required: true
4,04
